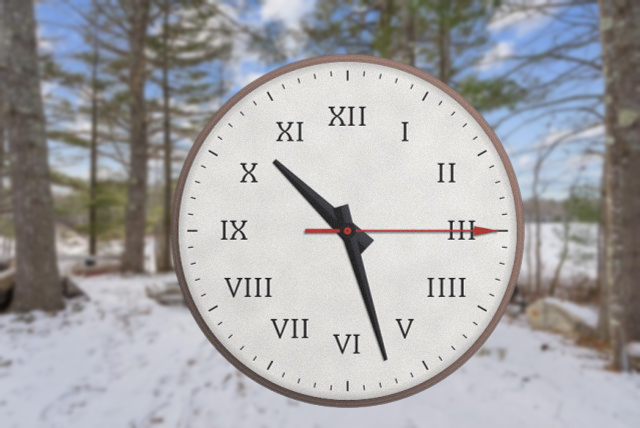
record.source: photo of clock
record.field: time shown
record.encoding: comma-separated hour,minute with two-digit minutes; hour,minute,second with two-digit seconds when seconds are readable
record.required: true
10,27,15
